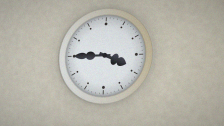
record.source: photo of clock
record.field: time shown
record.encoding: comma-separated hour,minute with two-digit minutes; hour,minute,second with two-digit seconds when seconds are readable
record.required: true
3,45
